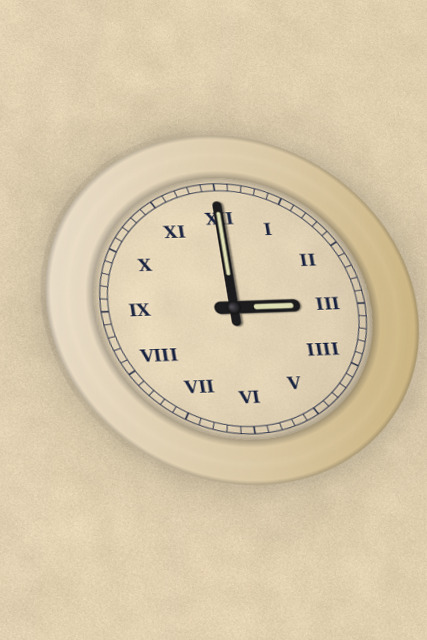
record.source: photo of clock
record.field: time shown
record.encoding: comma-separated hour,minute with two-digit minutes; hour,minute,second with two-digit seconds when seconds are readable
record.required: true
3,00
